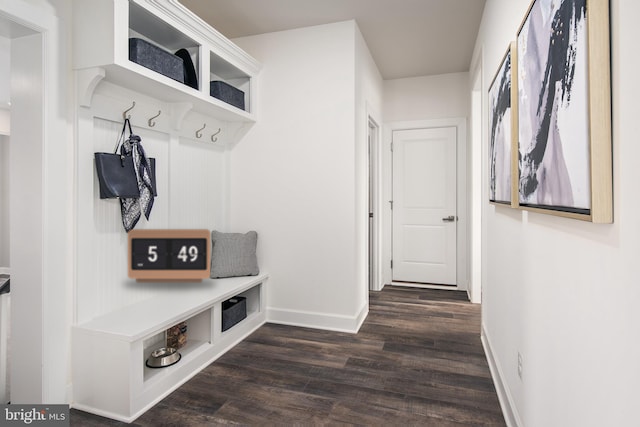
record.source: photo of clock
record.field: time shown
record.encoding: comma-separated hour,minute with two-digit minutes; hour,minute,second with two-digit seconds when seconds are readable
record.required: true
5,49
